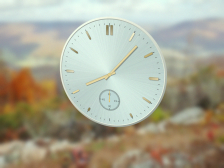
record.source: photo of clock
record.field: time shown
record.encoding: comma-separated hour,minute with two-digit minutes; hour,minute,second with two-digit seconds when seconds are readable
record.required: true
8,07
